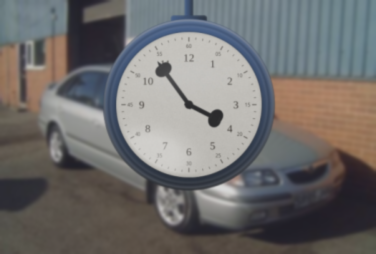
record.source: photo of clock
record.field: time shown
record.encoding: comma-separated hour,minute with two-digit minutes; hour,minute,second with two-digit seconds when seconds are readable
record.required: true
3,54
